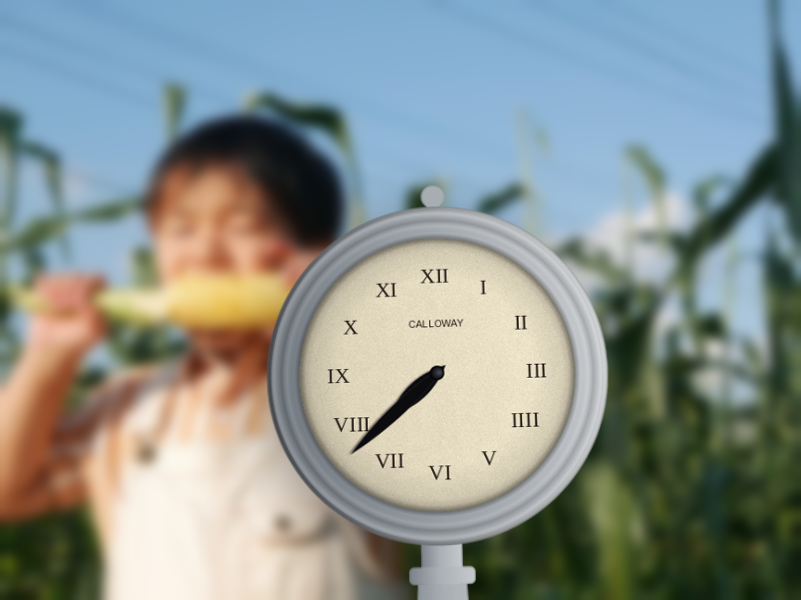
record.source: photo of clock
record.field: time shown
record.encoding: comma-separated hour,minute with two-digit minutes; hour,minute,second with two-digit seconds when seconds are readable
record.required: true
7,38
